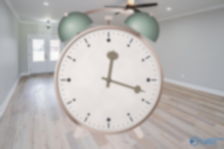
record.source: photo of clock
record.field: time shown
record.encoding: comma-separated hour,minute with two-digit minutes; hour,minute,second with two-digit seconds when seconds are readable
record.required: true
12,18
